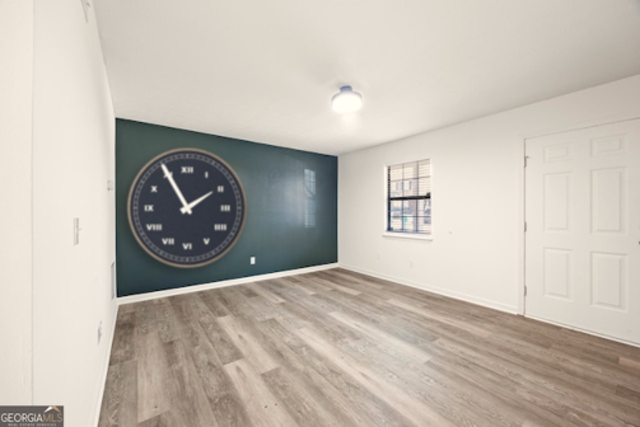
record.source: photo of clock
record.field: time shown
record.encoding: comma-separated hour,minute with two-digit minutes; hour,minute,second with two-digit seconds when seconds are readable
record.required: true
1,55
